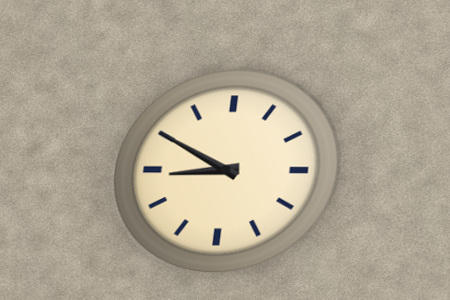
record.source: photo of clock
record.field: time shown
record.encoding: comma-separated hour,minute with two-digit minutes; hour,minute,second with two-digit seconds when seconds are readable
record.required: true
8,50
